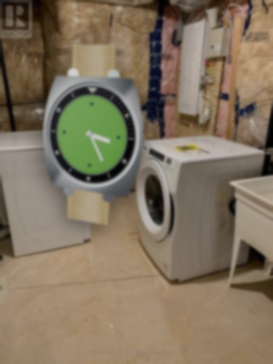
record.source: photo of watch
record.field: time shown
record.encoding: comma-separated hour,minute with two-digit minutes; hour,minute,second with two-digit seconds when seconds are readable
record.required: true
3,25
